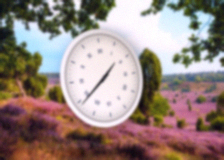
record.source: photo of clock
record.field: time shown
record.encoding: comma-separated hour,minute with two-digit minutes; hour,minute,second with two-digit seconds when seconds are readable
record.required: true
1,39
